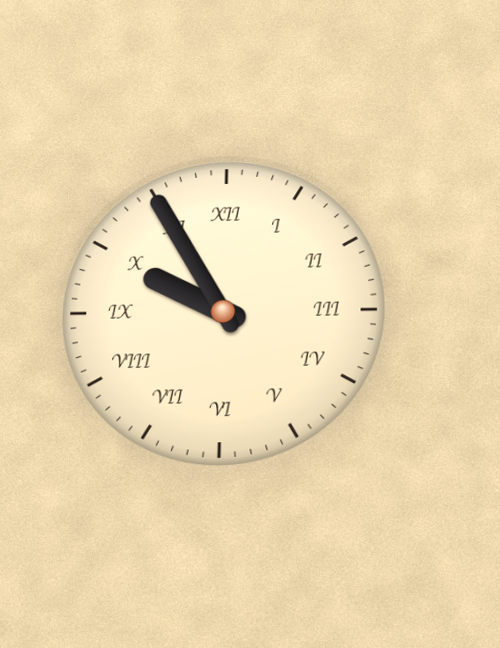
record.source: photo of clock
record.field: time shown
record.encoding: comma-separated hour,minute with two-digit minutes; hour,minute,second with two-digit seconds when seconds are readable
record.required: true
9,55
